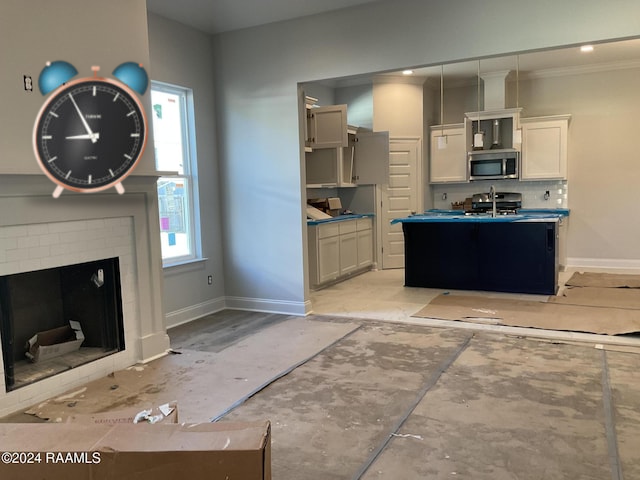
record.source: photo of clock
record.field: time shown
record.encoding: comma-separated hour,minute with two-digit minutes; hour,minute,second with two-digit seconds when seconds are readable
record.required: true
8,55
